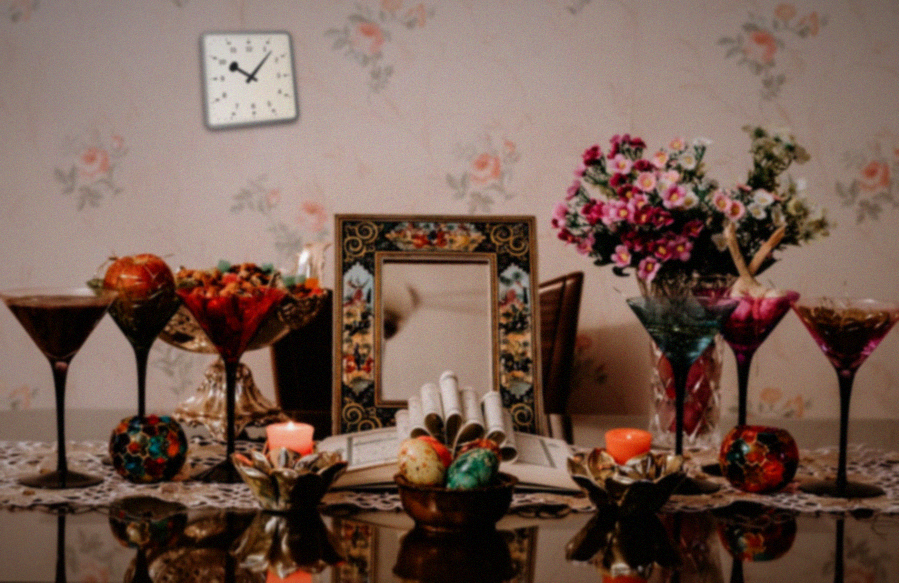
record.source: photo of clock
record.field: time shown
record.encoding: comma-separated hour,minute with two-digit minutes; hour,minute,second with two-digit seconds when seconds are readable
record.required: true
10,07
